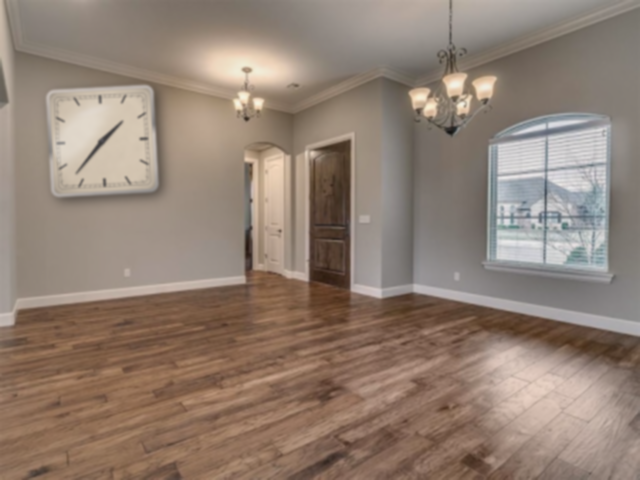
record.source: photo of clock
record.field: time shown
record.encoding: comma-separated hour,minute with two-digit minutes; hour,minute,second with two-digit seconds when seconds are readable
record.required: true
1,37
